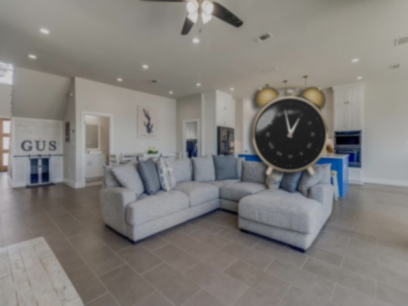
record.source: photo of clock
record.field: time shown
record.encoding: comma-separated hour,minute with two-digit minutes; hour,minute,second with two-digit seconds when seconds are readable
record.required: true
12,58
